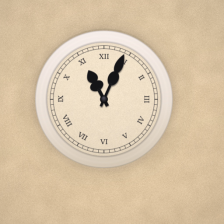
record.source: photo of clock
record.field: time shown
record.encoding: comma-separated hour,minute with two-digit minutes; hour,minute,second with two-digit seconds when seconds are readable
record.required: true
11,04
